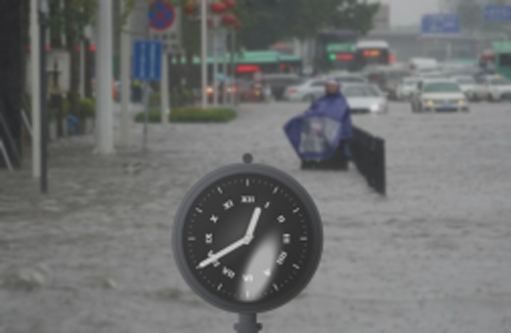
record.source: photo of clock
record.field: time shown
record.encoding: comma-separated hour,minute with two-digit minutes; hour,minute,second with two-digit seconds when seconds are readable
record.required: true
12,40
